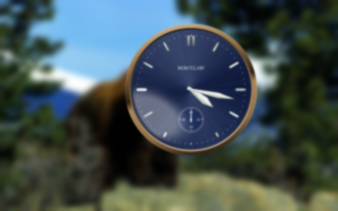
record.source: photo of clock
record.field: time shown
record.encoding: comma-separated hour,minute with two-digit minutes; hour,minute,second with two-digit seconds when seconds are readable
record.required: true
4,17
